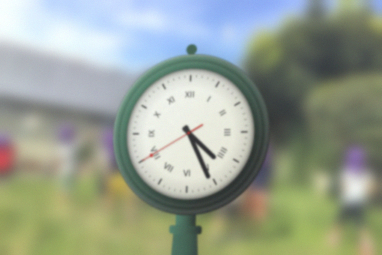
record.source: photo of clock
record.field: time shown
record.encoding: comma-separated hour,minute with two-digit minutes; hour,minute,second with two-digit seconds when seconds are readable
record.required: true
4,25,40
